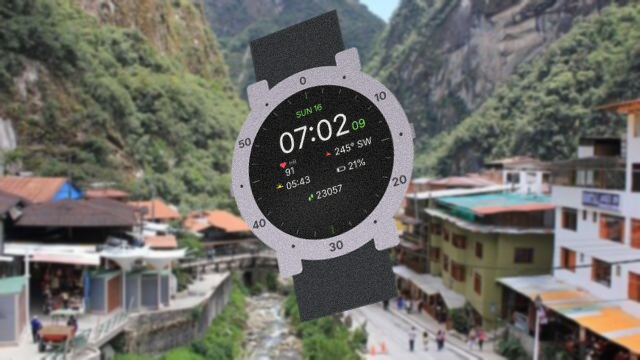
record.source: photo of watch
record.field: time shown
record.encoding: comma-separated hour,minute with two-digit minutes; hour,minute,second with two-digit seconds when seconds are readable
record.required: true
7,02,09
